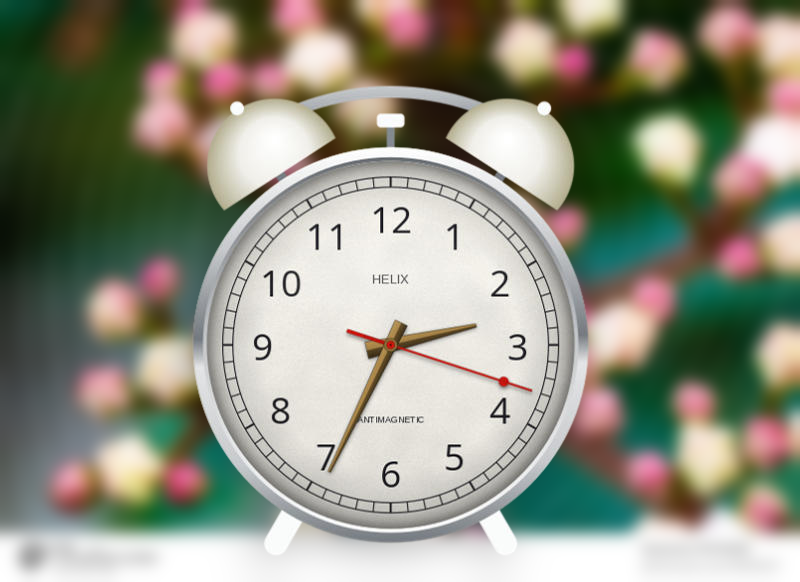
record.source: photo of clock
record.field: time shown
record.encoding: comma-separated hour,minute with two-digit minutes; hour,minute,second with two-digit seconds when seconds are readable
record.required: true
2,34,18
